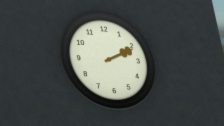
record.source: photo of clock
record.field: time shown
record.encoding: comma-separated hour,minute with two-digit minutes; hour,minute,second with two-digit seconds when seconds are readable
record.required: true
2,11
